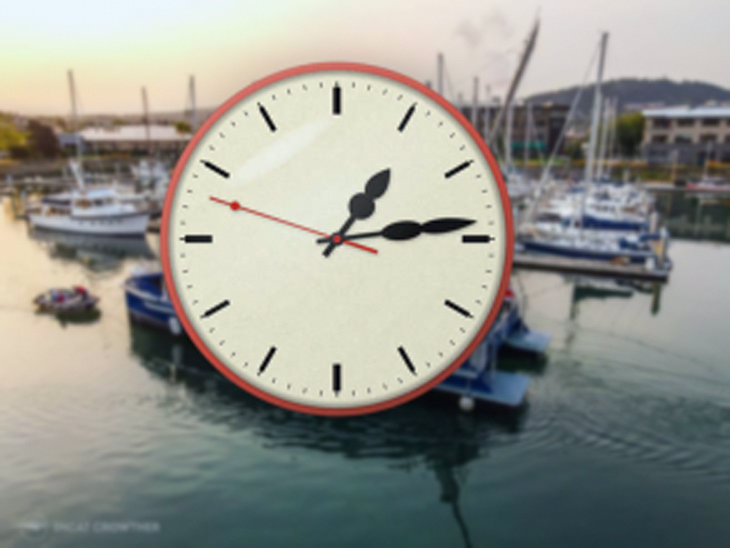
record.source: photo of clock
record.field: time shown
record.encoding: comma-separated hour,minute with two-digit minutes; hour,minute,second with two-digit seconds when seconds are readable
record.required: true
1,13,48
